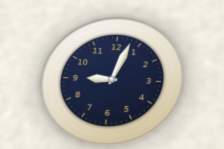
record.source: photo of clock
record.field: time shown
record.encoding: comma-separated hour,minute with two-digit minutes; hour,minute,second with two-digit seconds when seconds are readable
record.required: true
9,03
